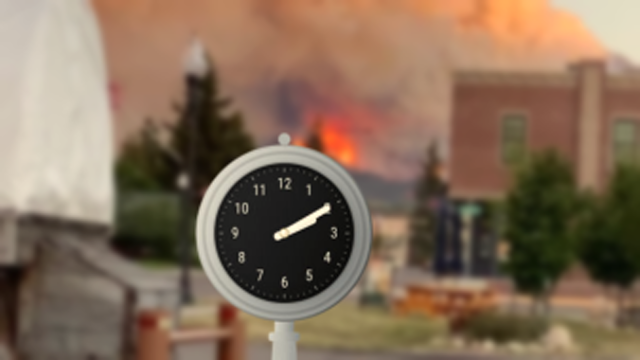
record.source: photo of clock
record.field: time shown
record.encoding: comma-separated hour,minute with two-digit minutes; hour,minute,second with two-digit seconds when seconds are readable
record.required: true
2,10
